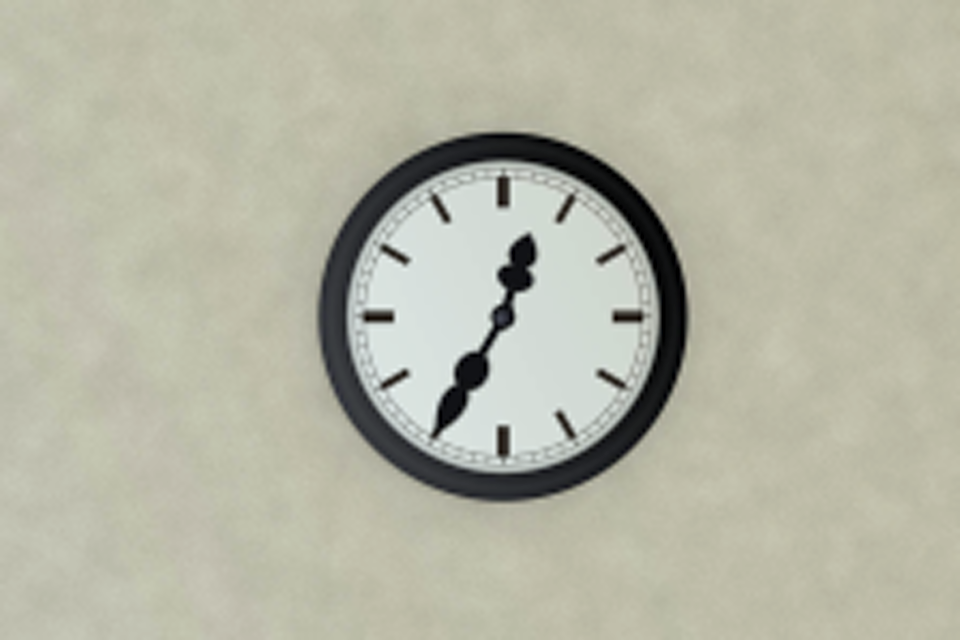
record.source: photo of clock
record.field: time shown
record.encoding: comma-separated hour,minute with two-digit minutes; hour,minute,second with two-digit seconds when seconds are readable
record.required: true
12,35
